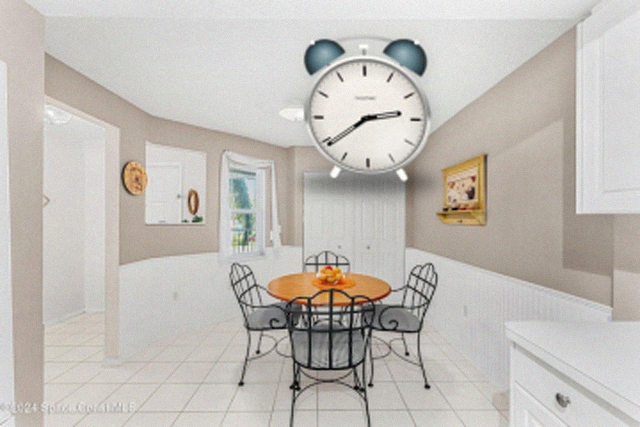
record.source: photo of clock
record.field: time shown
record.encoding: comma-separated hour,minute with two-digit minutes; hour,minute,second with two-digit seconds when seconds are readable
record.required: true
2,39
